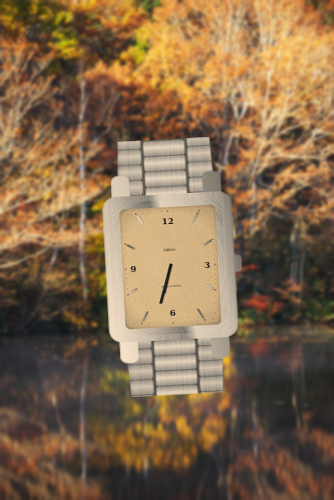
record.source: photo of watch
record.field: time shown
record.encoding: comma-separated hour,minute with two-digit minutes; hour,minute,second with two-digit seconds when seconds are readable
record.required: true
6,33
